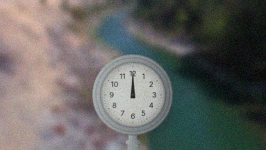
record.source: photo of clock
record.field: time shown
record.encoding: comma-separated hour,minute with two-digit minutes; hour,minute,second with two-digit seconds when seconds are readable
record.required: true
12,00
